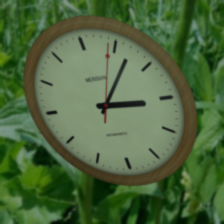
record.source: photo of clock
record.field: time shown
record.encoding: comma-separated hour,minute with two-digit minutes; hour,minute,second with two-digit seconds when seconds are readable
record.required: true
3,07,04
